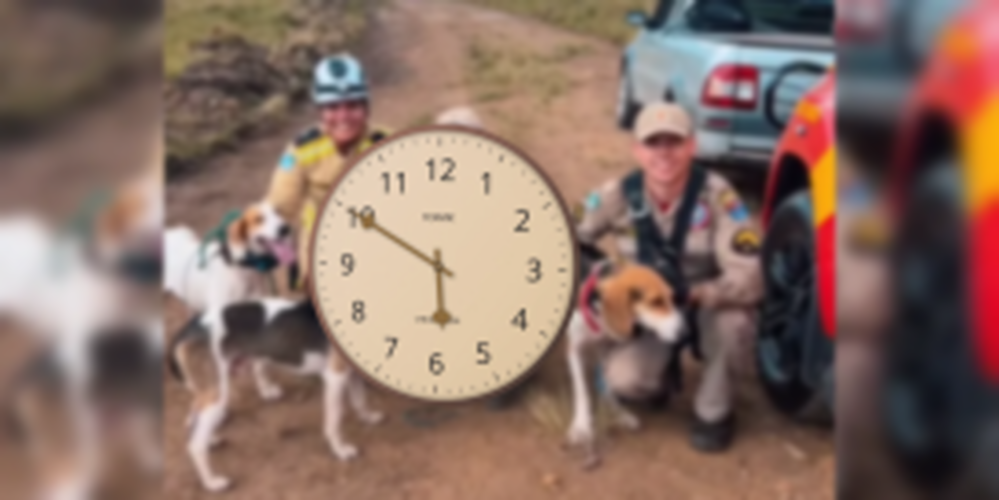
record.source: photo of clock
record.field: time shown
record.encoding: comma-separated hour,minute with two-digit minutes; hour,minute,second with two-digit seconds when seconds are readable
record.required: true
5,50
